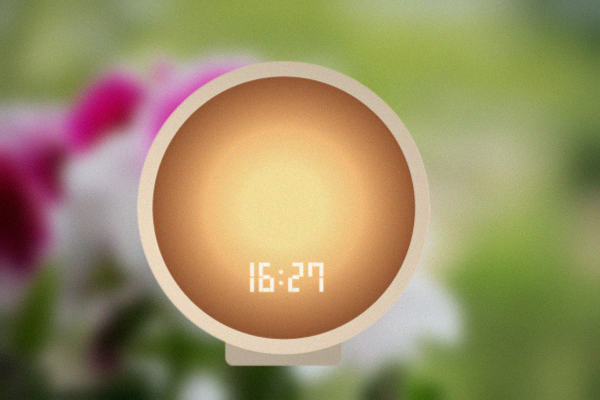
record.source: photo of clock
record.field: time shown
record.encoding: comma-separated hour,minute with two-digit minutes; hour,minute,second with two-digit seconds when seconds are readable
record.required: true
16,27
